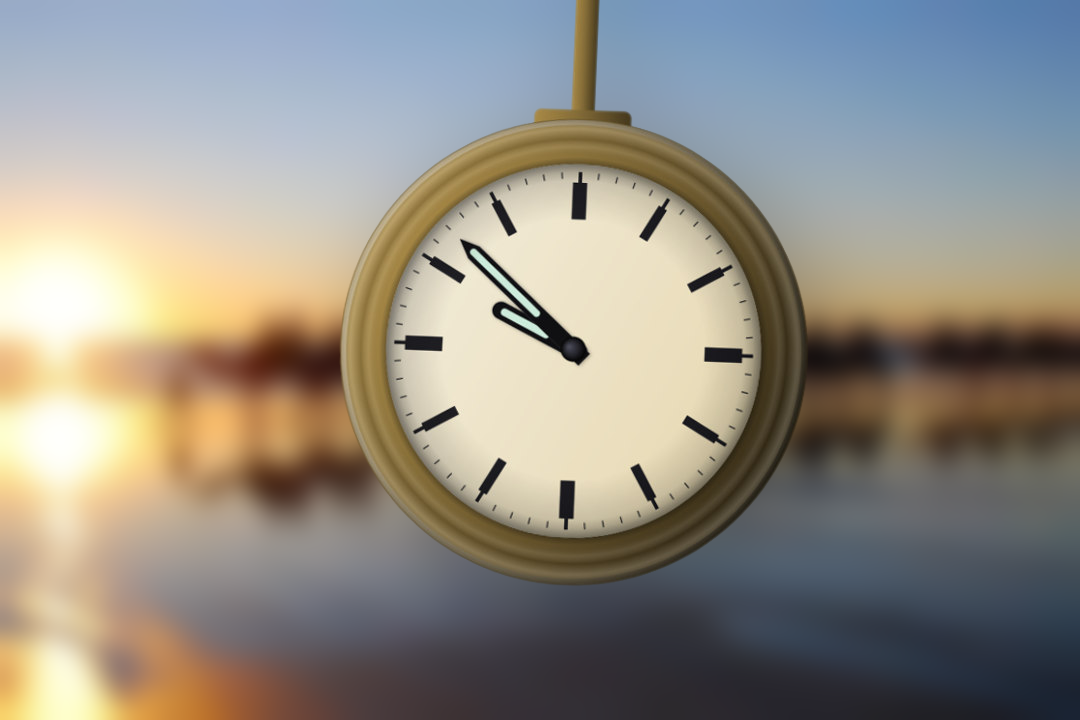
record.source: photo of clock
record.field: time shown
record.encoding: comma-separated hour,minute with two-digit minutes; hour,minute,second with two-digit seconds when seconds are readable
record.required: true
9,52
